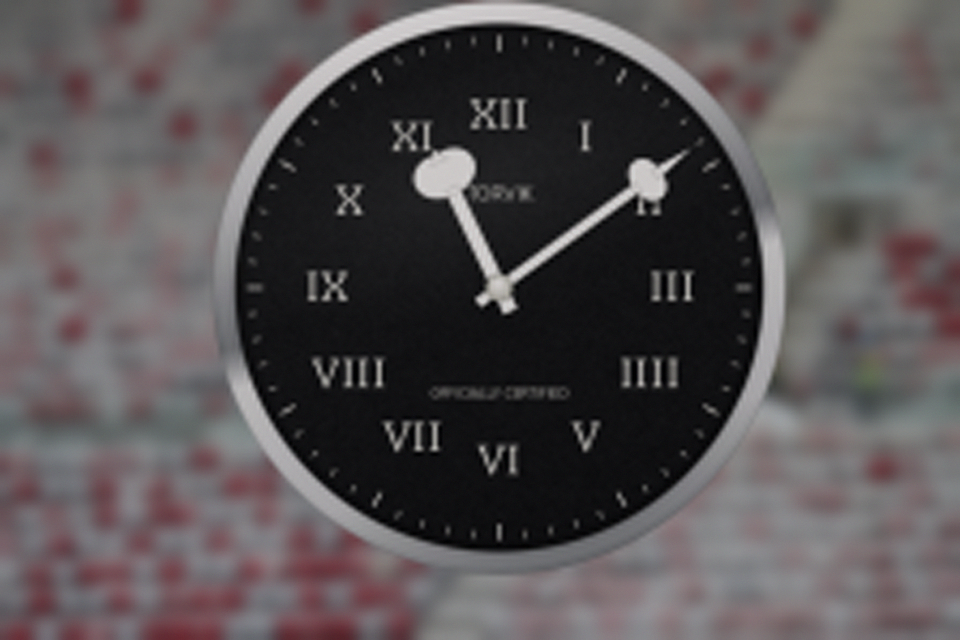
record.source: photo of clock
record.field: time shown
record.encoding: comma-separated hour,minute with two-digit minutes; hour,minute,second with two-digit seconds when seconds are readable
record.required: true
11,09
